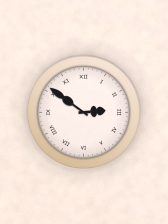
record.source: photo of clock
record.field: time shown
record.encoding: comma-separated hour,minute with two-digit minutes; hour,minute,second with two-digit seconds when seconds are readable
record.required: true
2,51
